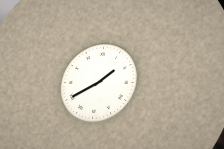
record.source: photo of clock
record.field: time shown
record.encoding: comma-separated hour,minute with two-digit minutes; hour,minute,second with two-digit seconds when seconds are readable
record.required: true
1,40
